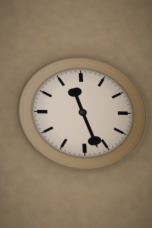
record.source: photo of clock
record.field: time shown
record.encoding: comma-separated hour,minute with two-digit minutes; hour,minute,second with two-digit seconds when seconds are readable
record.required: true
11,27
